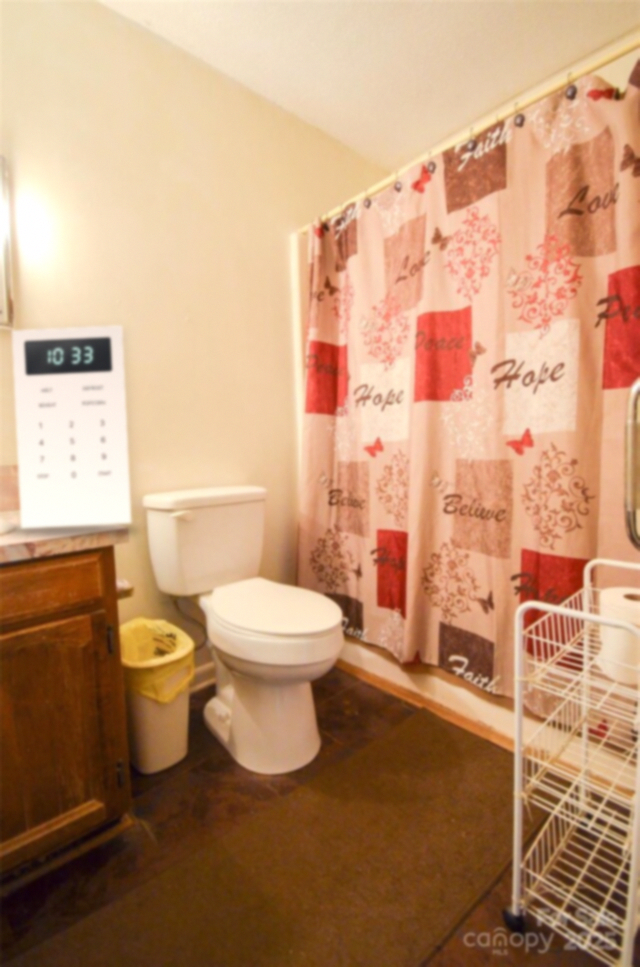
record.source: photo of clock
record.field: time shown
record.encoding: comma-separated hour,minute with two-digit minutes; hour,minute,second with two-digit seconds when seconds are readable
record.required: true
10,33
